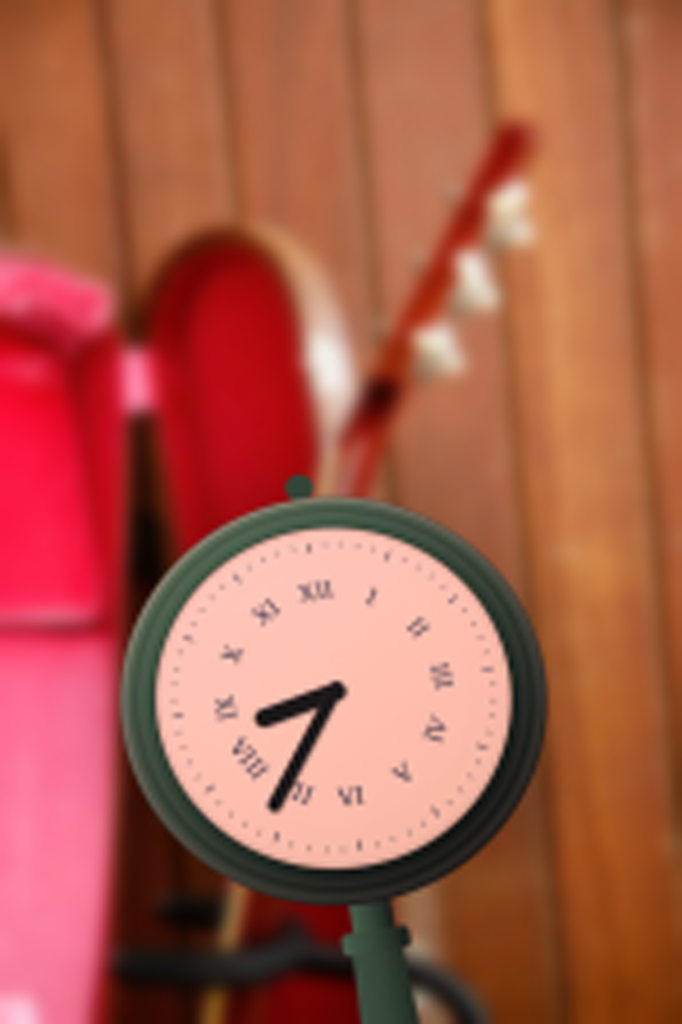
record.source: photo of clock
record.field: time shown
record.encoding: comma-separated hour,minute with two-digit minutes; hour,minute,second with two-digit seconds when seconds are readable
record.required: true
8,36
